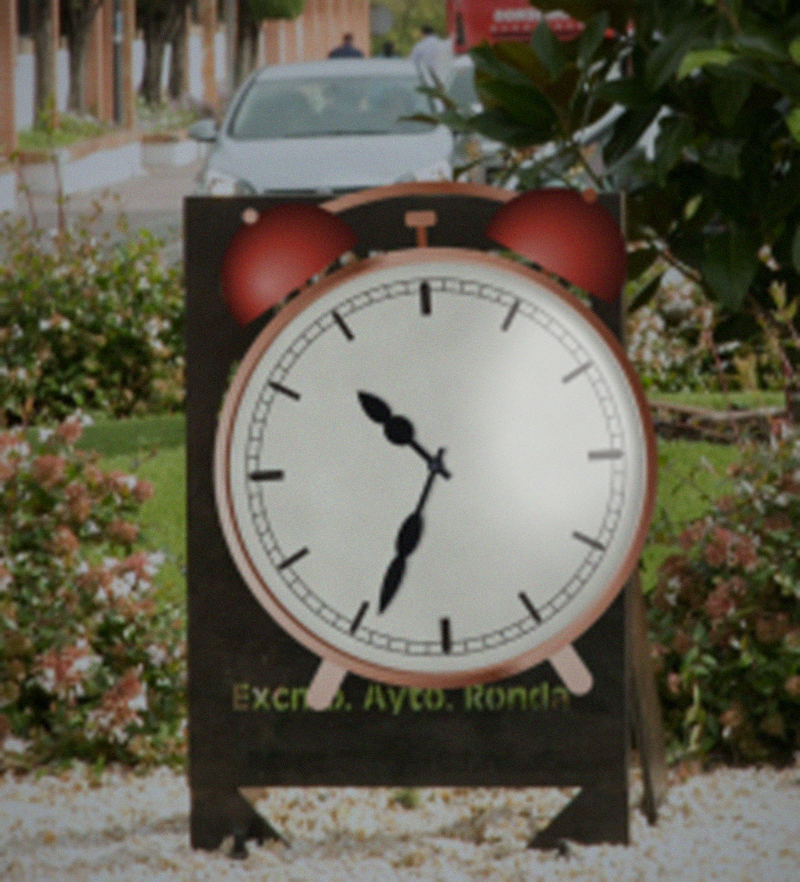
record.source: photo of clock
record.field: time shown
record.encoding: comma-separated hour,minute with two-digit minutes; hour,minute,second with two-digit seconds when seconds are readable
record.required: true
10,34
